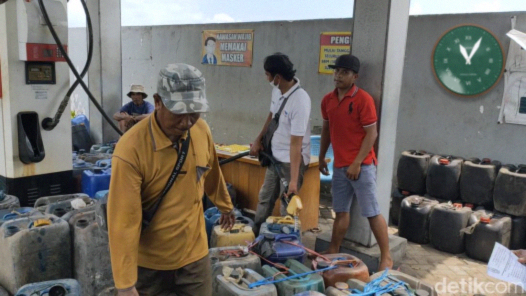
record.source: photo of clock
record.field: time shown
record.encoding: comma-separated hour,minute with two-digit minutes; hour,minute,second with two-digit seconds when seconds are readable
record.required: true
11,05
